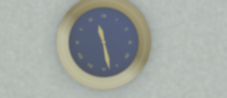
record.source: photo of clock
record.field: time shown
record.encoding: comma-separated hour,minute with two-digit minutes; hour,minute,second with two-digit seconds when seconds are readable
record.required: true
11,28
